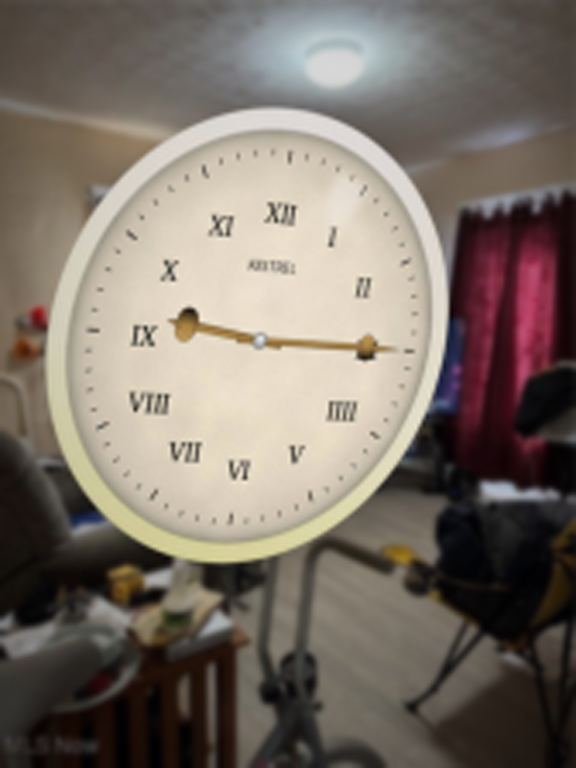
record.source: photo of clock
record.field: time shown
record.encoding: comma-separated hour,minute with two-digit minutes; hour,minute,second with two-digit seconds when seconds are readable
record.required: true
9,15
